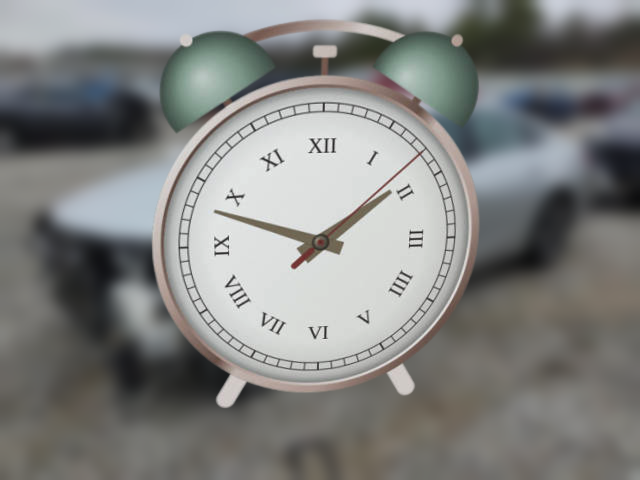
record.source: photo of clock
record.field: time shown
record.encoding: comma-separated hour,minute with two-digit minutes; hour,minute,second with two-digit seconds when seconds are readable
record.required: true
1,48,08
